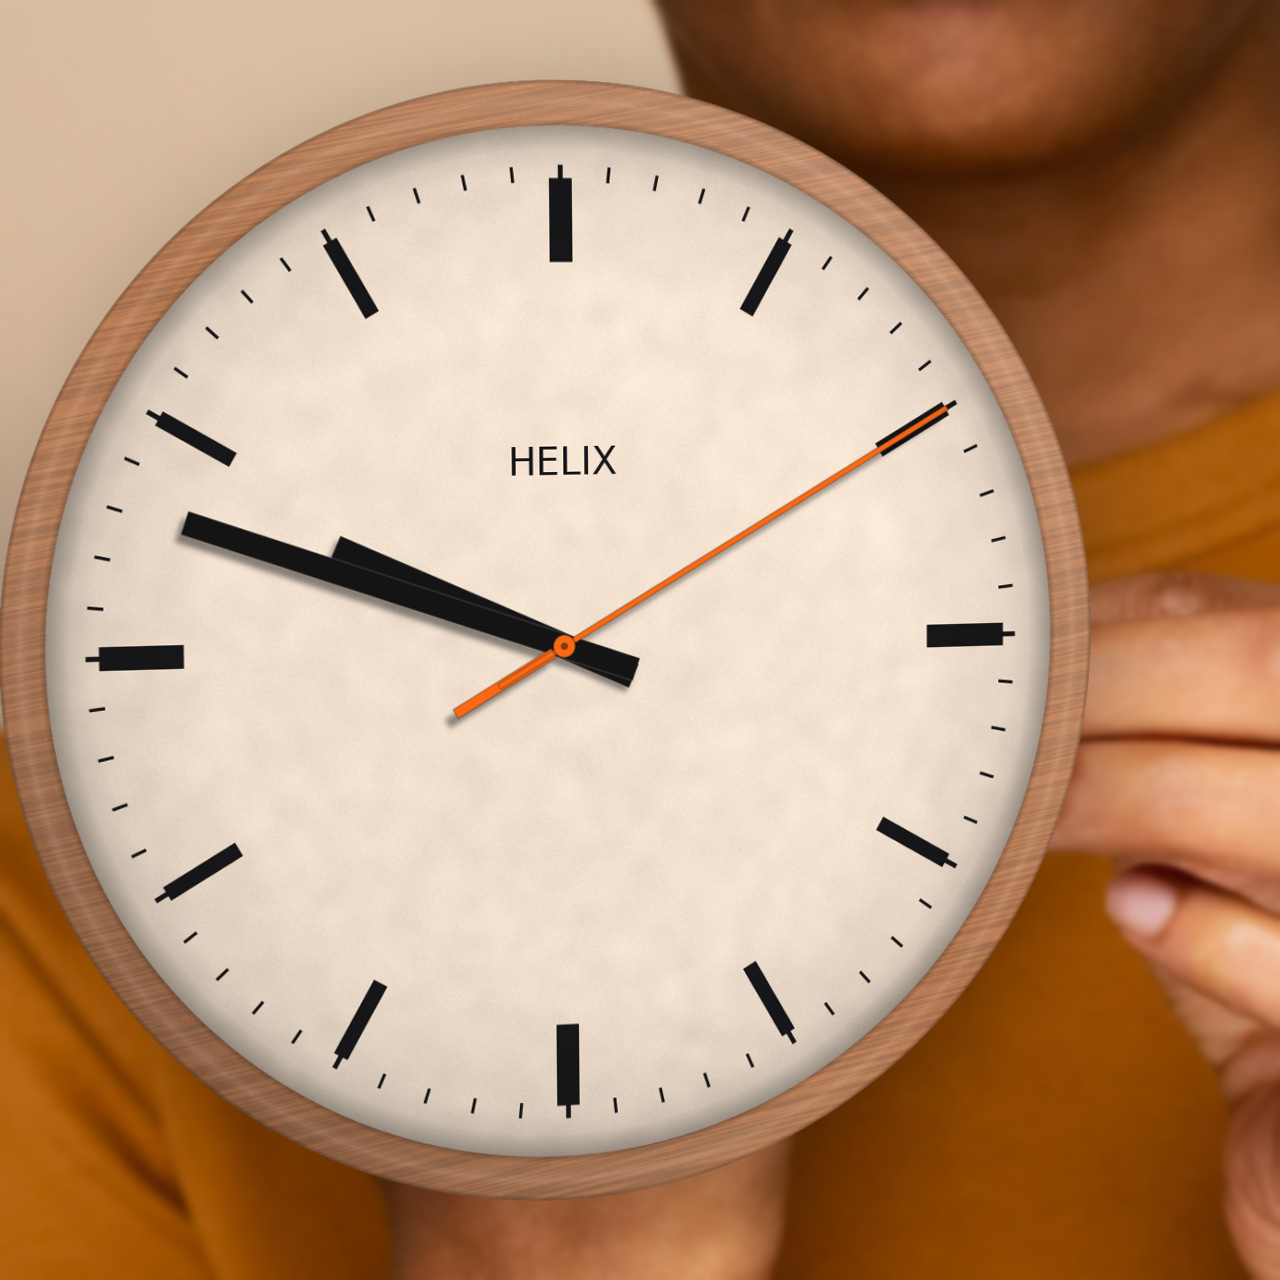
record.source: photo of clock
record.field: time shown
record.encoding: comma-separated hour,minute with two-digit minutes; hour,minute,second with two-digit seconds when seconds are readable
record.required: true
9,48,10
